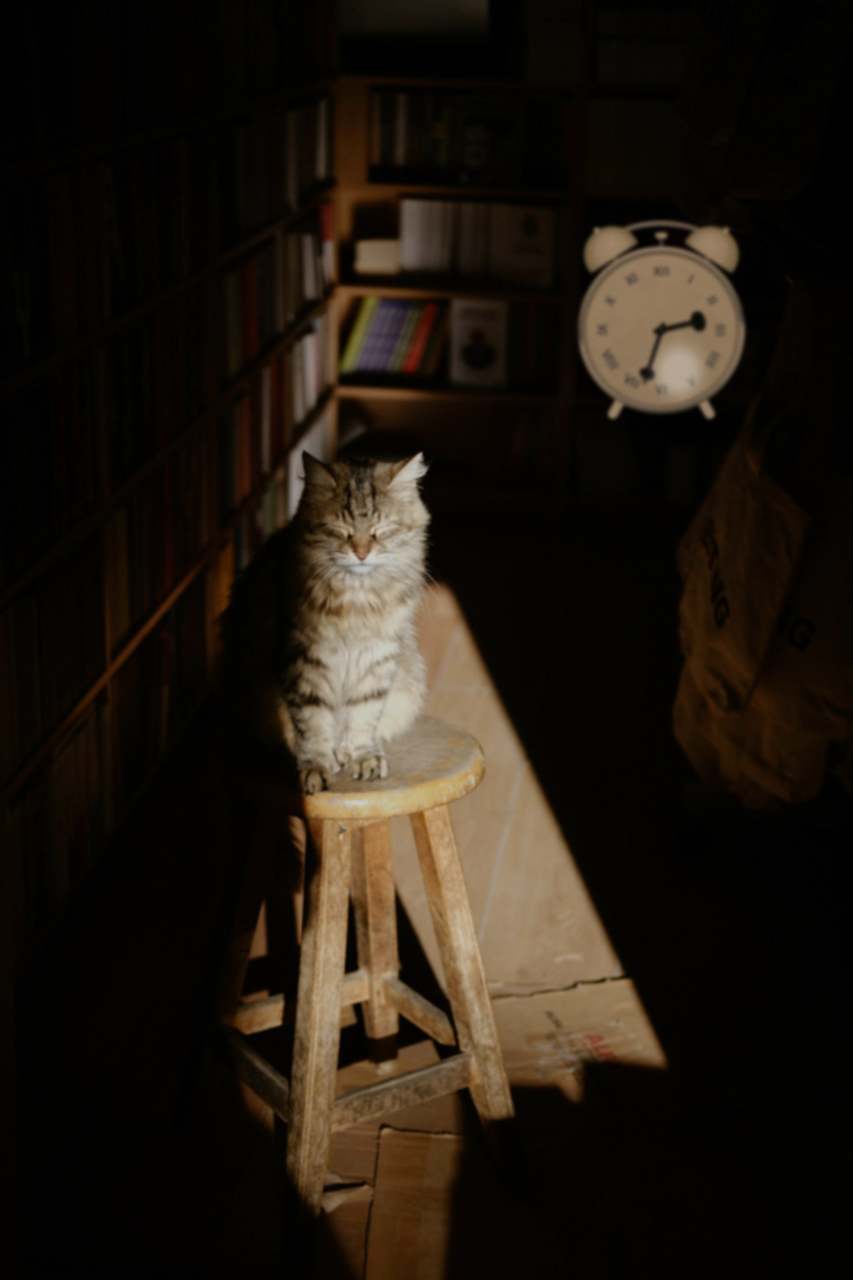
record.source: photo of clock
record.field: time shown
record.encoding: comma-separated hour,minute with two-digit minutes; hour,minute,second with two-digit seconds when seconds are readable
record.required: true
2,33
